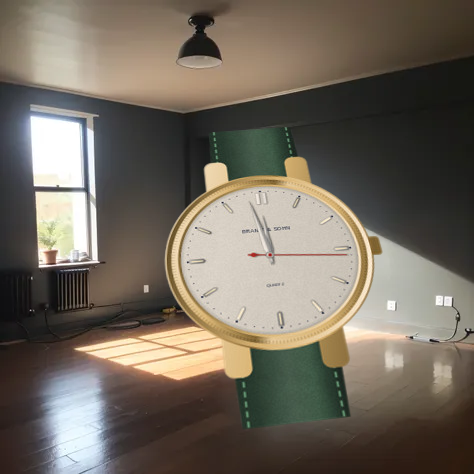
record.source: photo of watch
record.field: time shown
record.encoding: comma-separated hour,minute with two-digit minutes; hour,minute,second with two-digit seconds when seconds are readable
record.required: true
11,58,16
